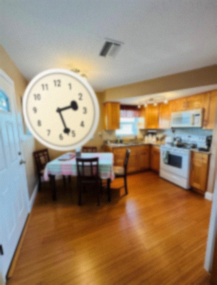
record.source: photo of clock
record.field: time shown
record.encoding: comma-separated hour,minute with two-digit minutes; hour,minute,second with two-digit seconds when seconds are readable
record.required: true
2,27
